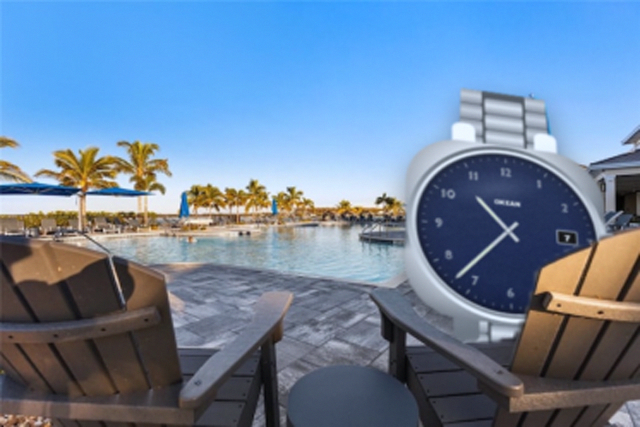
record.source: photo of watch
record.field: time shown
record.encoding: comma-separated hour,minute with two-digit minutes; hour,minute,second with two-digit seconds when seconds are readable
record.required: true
10,37
